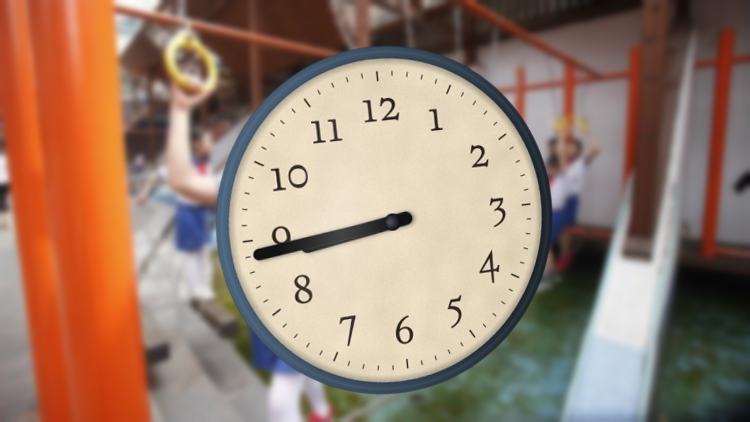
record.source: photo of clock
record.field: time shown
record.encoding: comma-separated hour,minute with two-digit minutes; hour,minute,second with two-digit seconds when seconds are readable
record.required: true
8,44
